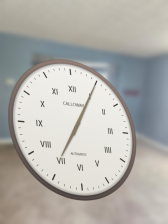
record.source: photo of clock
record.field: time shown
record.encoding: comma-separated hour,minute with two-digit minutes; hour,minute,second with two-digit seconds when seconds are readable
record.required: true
7,05
